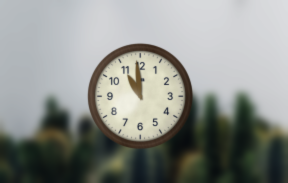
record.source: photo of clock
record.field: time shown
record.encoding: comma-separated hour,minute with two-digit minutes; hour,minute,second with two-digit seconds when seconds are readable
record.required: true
10,59
